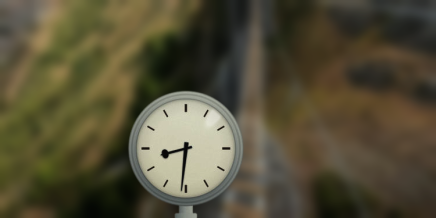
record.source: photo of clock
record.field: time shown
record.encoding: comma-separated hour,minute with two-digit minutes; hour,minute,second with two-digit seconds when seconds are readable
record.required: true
8,31
